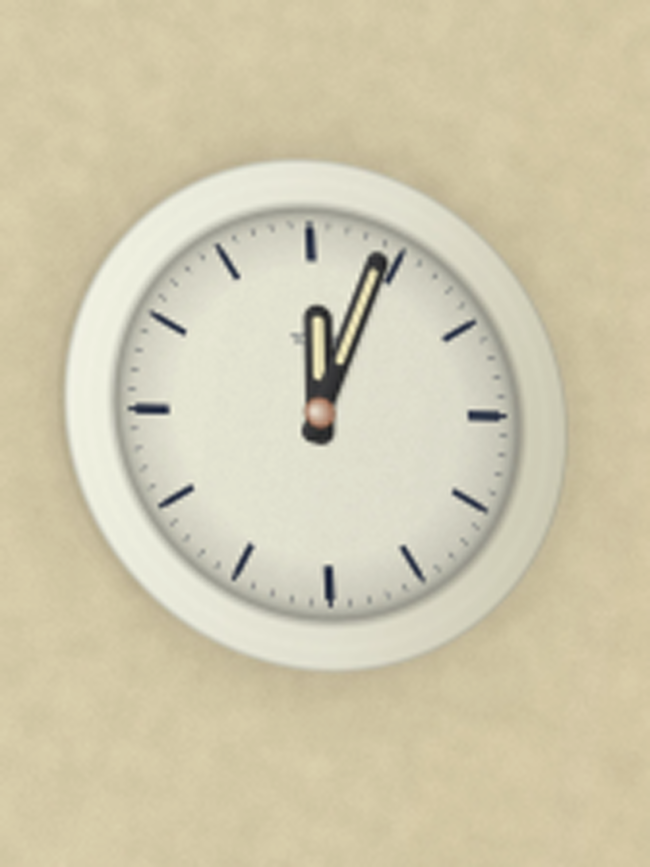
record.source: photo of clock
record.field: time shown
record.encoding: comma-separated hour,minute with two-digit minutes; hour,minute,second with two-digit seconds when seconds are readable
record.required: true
12,04
